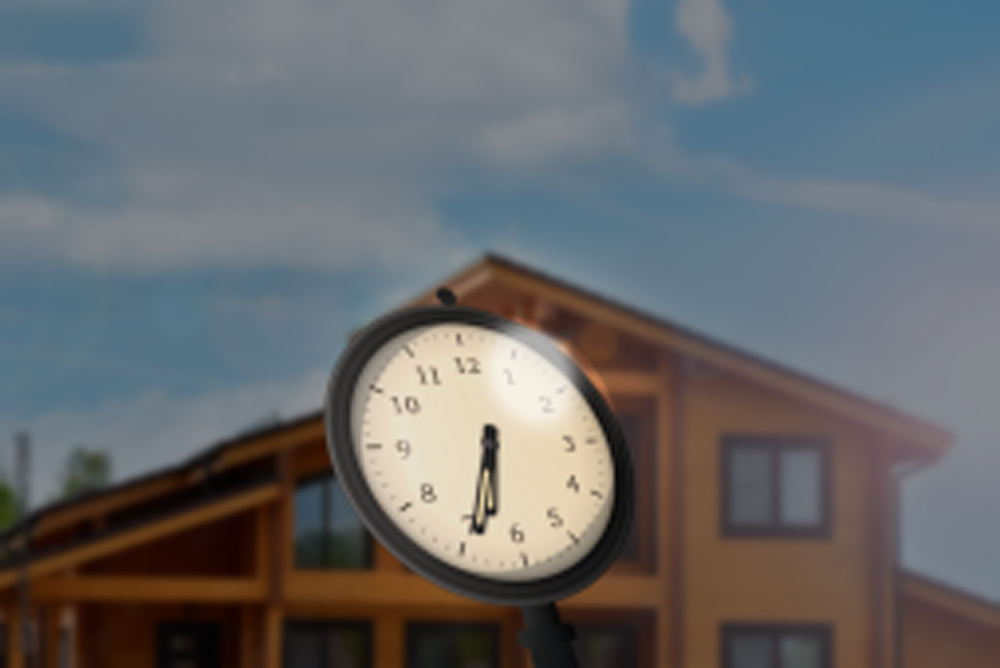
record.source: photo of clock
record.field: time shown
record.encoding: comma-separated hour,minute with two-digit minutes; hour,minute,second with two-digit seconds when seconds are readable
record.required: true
6,34
